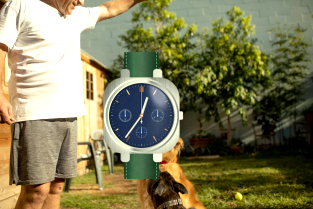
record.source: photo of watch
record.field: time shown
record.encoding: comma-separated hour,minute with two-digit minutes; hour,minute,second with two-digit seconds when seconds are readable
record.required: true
12,36
